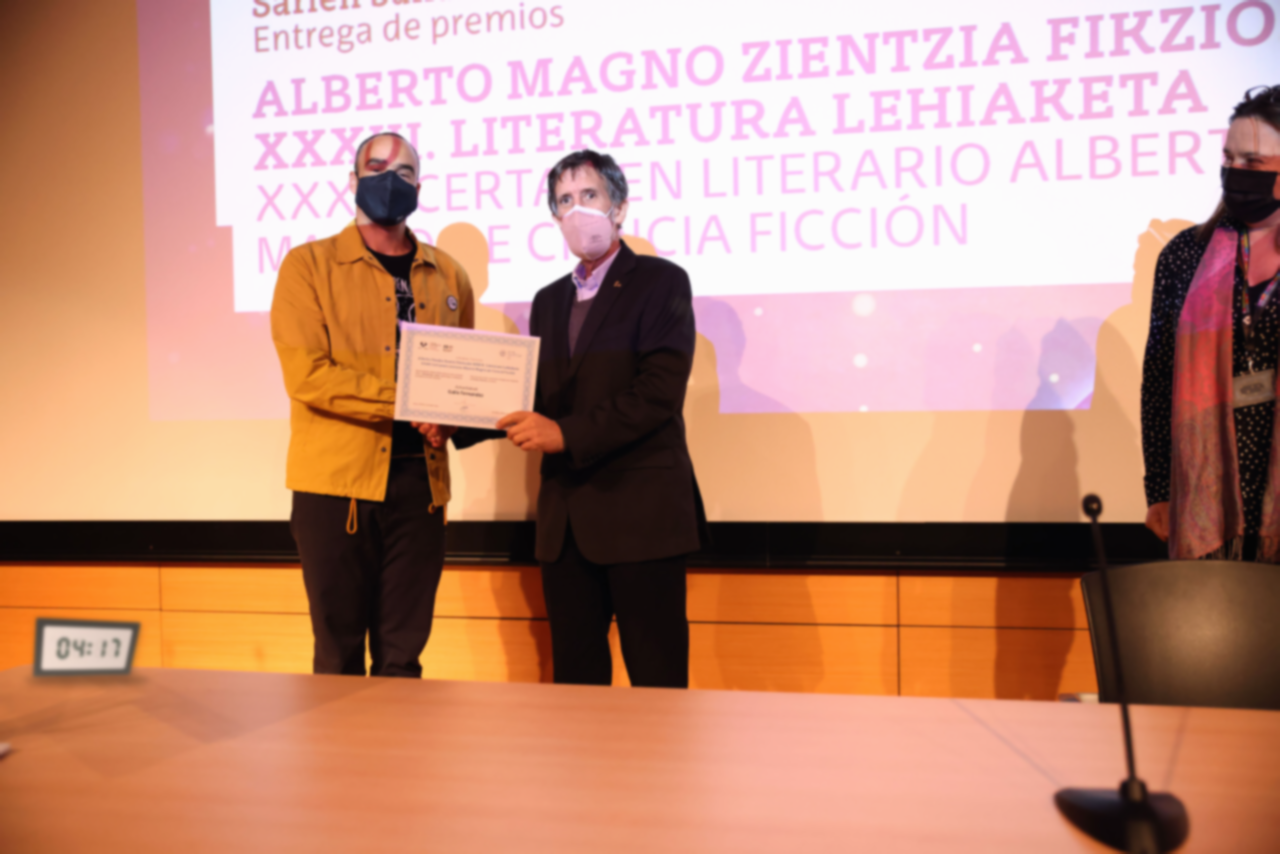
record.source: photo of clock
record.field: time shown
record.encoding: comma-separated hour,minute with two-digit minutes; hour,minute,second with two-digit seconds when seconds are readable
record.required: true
4,17
